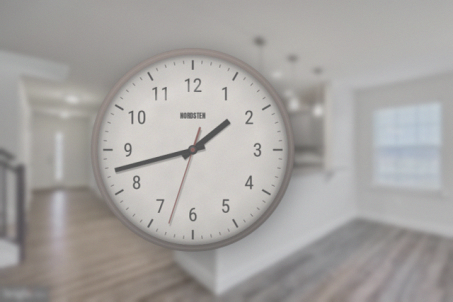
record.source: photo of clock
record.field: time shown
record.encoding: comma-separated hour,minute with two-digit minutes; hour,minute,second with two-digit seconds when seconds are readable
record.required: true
1,42,33
